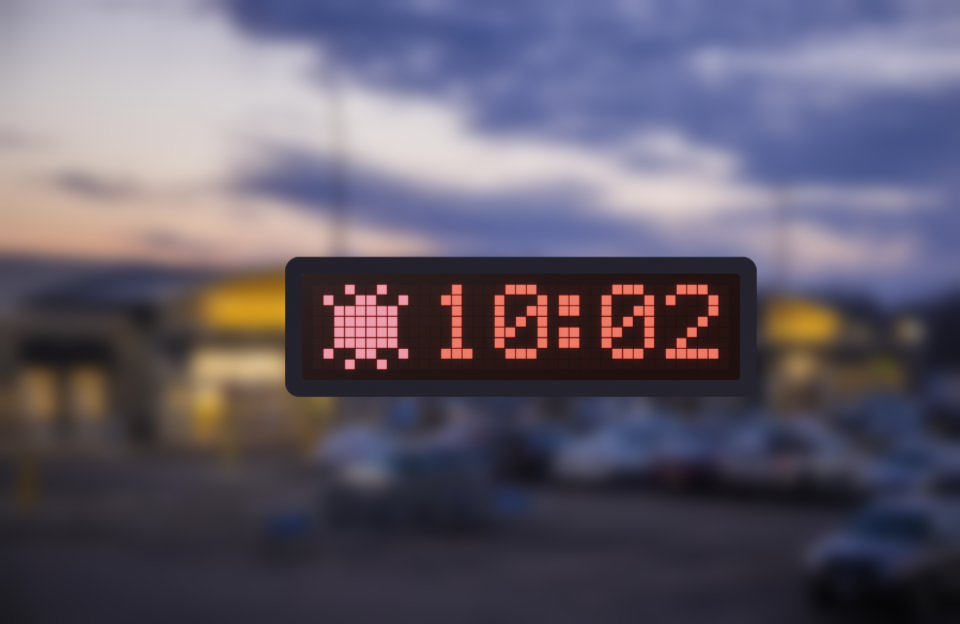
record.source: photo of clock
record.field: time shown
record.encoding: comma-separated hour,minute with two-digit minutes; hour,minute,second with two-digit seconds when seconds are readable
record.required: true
10,02
